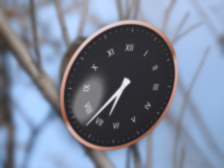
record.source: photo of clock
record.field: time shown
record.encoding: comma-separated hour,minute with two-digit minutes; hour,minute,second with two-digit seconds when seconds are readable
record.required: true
6,37
